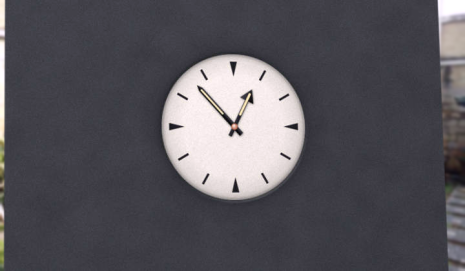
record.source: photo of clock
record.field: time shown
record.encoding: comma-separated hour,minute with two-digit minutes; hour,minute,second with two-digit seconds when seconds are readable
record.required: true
12,53
